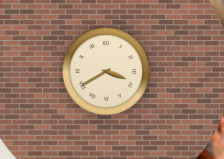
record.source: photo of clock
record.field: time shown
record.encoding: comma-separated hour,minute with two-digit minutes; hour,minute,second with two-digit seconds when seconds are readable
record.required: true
3,40
